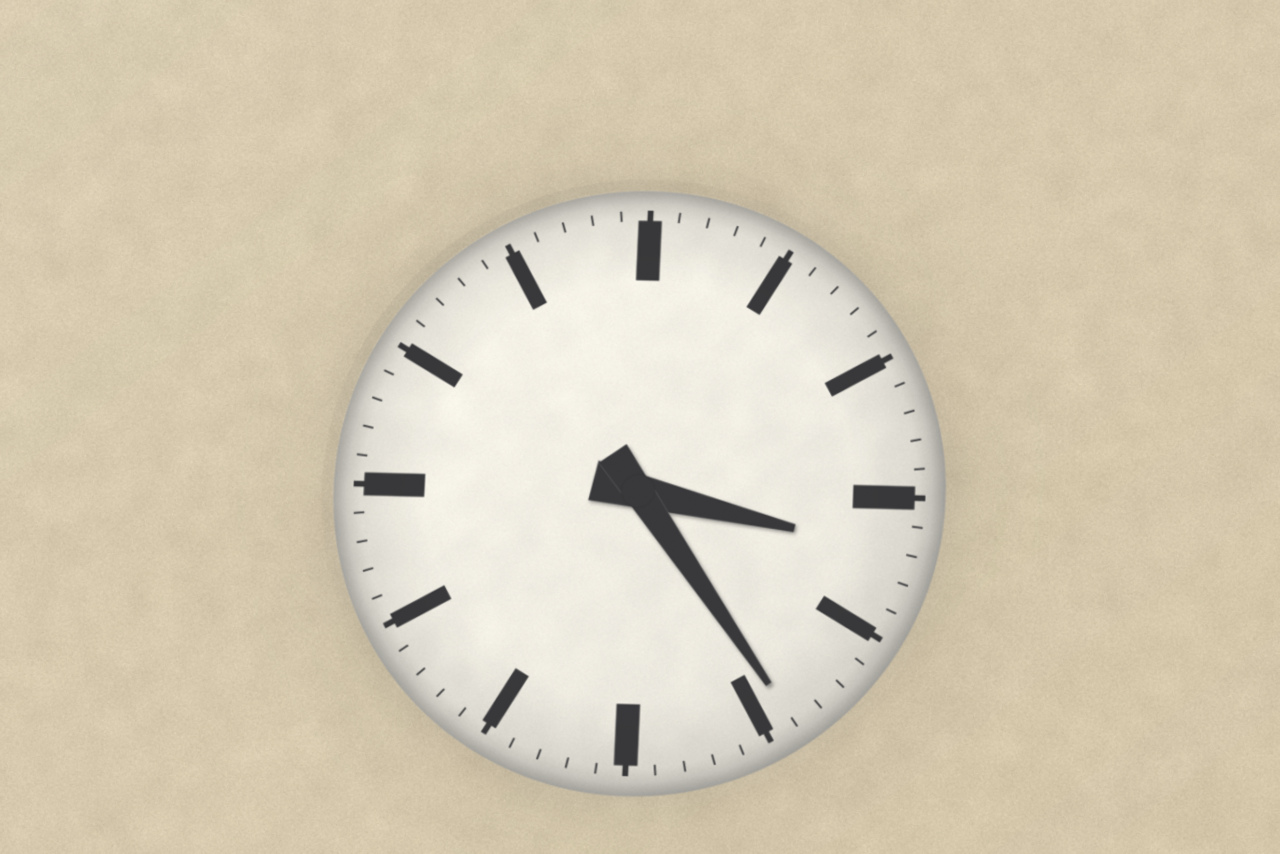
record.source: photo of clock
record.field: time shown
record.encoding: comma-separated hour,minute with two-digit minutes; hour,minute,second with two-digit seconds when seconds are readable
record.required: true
3,24
